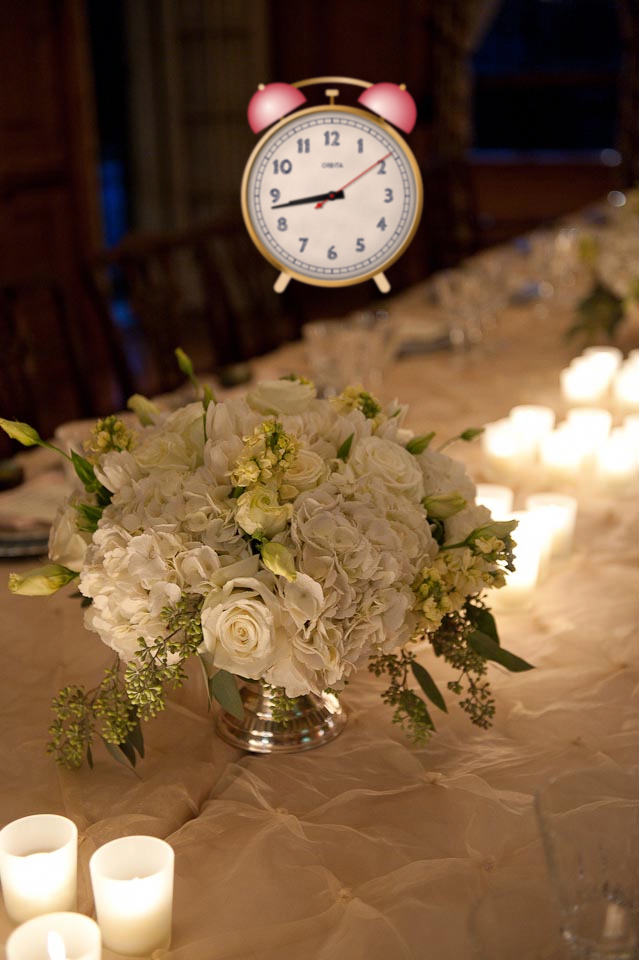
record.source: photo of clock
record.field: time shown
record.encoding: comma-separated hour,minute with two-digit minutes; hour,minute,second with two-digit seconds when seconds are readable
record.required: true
8,43,09
